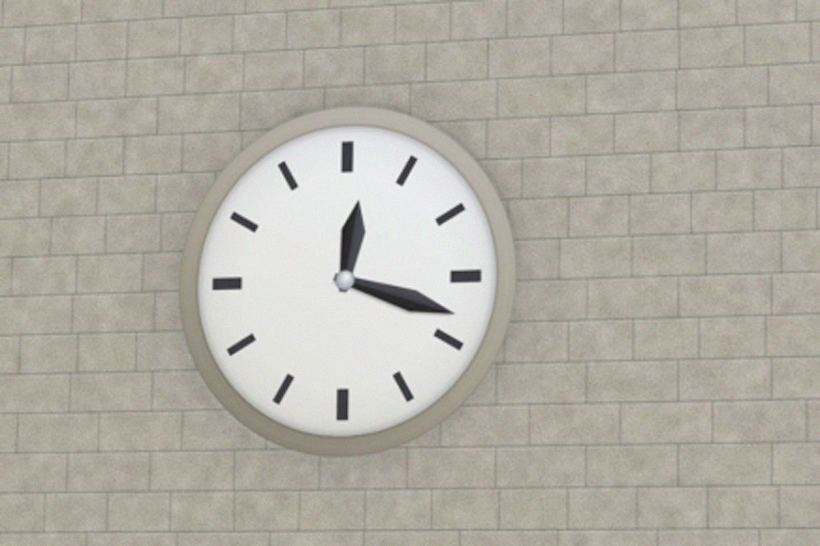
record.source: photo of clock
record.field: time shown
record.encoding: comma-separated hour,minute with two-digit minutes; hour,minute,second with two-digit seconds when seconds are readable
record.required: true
12,18
